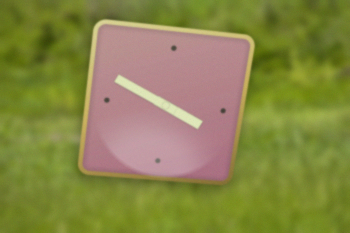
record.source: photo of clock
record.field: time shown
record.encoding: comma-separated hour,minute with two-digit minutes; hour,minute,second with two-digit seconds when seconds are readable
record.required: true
3,49
